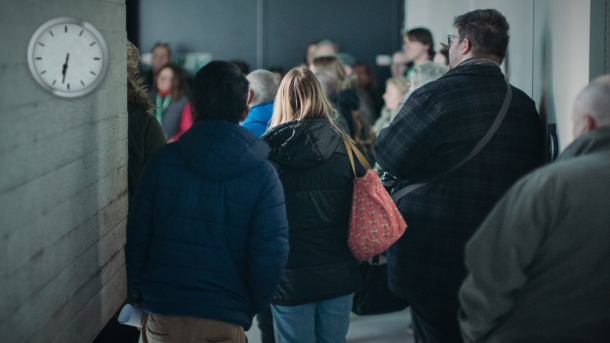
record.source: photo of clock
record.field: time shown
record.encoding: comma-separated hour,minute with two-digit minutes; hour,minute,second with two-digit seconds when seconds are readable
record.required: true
6,32
